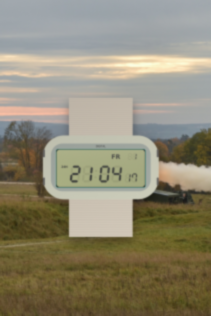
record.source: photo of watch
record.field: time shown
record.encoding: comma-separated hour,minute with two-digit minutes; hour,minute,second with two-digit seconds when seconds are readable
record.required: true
21,04
